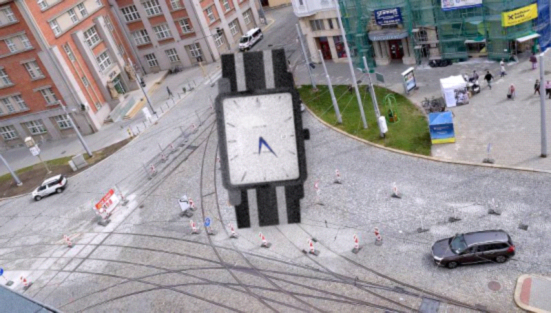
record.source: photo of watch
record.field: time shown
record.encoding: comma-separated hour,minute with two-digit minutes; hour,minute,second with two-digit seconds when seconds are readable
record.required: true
6,24
